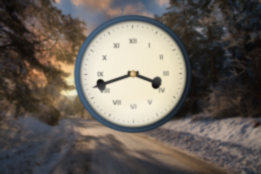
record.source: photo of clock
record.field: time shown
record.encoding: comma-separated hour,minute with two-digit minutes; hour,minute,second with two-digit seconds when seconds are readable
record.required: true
3,42
